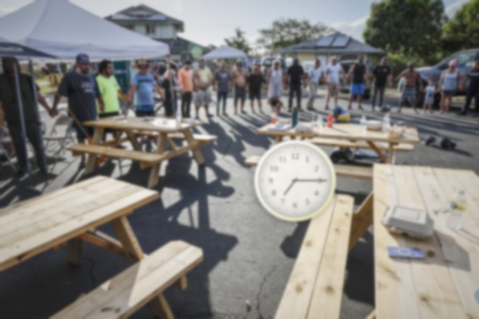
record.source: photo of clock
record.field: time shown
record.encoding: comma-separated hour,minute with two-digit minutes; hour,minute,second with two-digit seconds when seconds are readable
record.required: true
7,15
